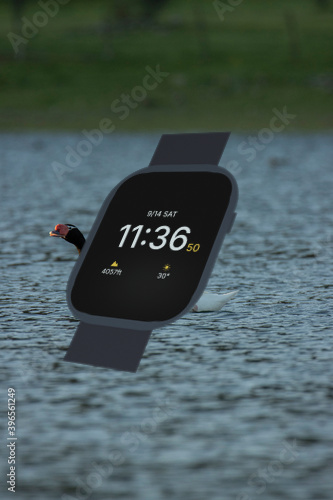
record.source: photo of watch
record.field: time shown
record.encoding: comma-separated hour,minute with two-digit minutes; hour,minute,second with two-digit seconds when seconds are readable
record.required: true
11,36,50
